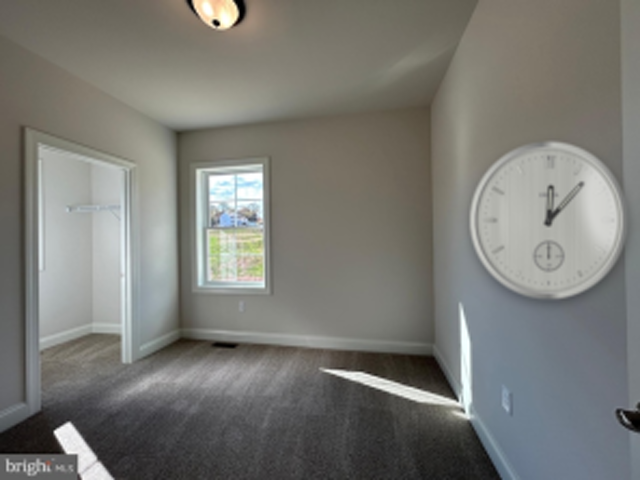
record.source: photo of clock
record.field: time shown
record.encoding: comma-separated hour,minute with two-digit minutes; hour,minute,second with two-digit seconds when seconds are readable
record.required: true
12,07
